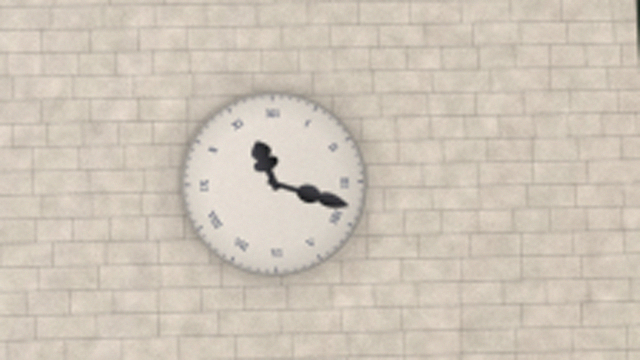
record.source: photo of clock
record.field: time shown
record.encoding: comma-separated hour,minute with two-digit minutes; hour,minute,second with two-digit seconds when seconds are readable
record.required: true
11,18
